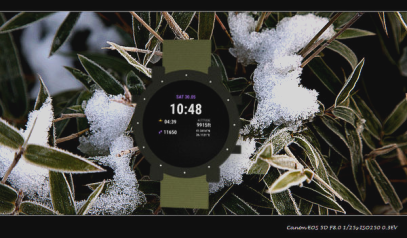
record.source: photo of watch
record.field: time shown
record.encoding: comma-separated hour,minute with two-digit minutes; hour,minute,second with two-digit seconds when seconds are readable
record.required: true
10,48
